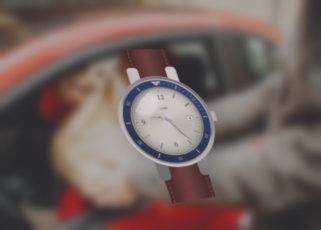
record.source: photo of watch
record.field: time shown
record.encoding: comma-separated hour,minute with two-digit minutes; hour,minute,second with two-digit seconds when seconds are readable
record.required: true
9,24
